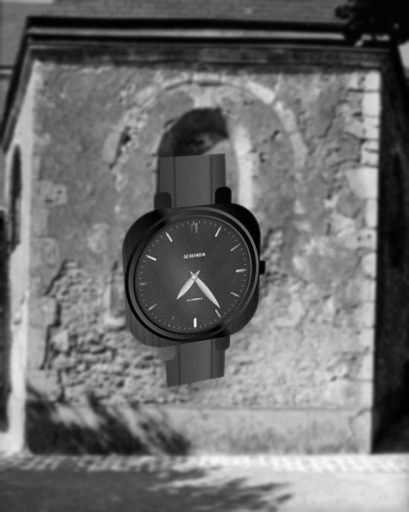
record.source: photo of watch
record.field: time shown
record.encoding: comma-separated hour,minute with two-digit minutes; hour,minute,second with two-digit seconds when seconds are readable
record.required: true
7,24
